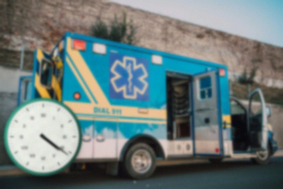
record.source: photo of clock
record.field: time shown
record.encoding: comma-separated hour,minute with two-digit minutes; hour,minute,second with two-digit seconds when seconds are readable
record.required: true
4,21
